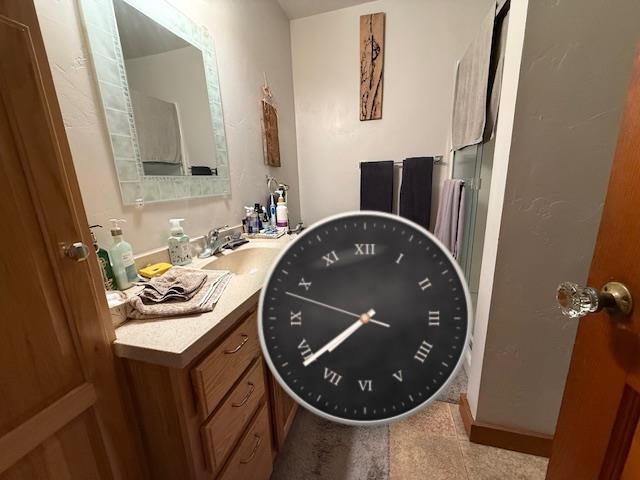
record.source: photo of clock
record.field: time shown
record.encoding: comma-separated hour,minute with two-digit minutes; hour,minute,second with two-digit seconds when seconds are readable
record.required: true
7,38,48
